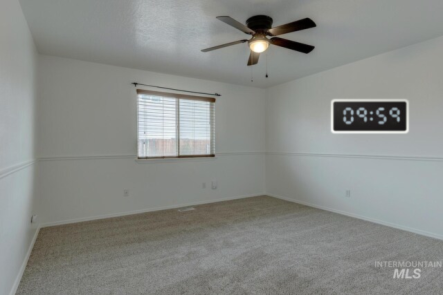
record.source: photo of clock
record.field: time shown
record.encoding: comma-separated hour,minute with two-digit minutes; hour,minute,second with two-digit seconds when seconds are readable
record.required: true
9,59
